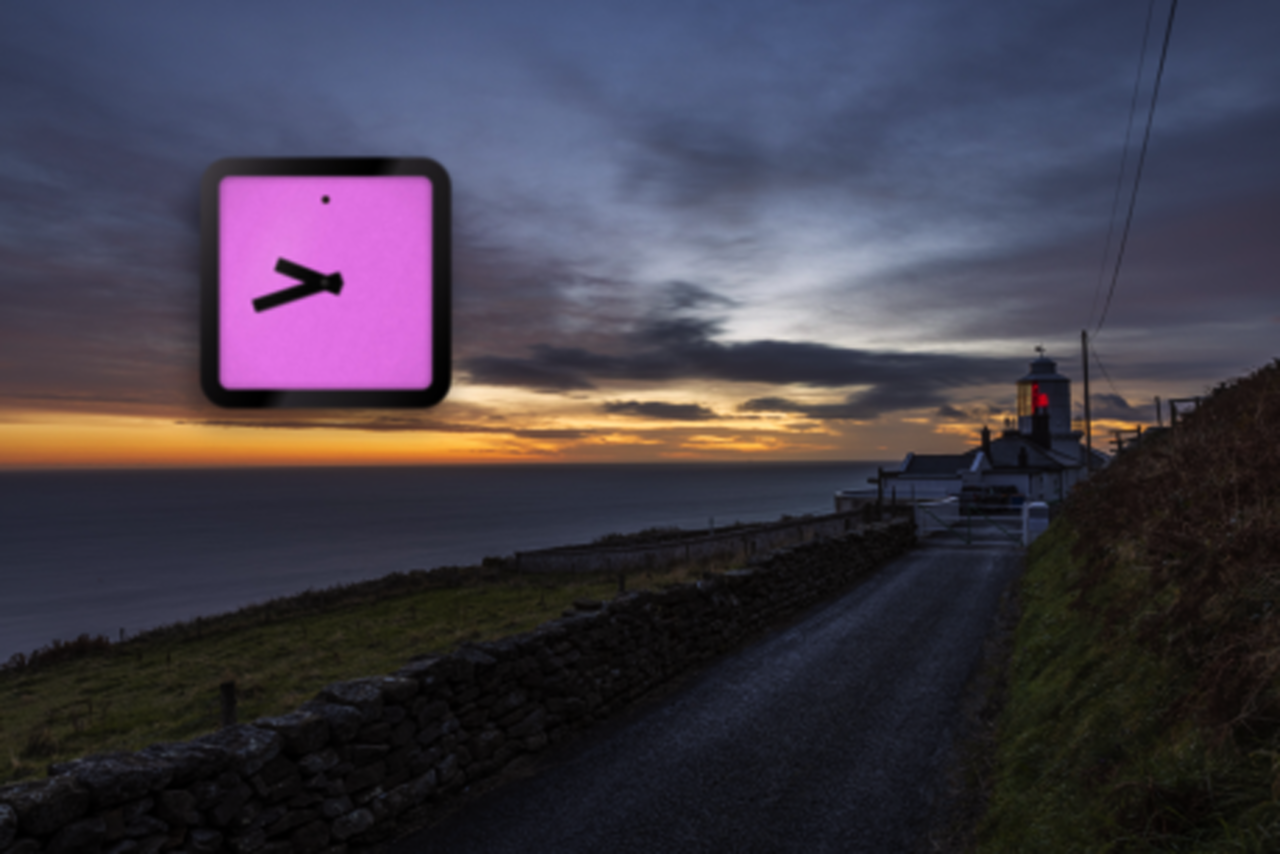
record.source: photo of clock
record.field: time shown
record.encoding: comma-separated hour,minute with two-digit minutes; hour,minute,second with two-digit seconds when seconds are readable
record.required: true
9,42
